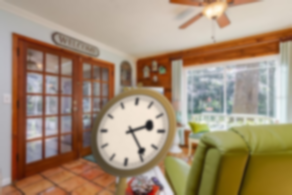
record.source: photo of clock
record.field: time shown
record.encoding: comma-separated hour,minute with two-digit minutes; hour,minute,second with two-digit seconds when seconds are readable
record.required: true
2,24
